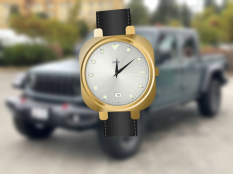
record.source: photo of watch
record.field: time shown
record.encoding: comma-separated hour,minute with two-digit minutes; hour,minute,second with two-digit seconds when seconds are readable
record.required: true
12,09
